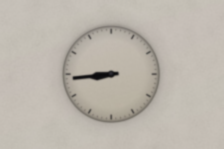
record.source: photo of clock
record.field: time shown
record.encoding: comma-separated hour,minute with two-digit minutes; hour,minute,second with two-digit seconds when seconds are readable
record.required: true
8,44
